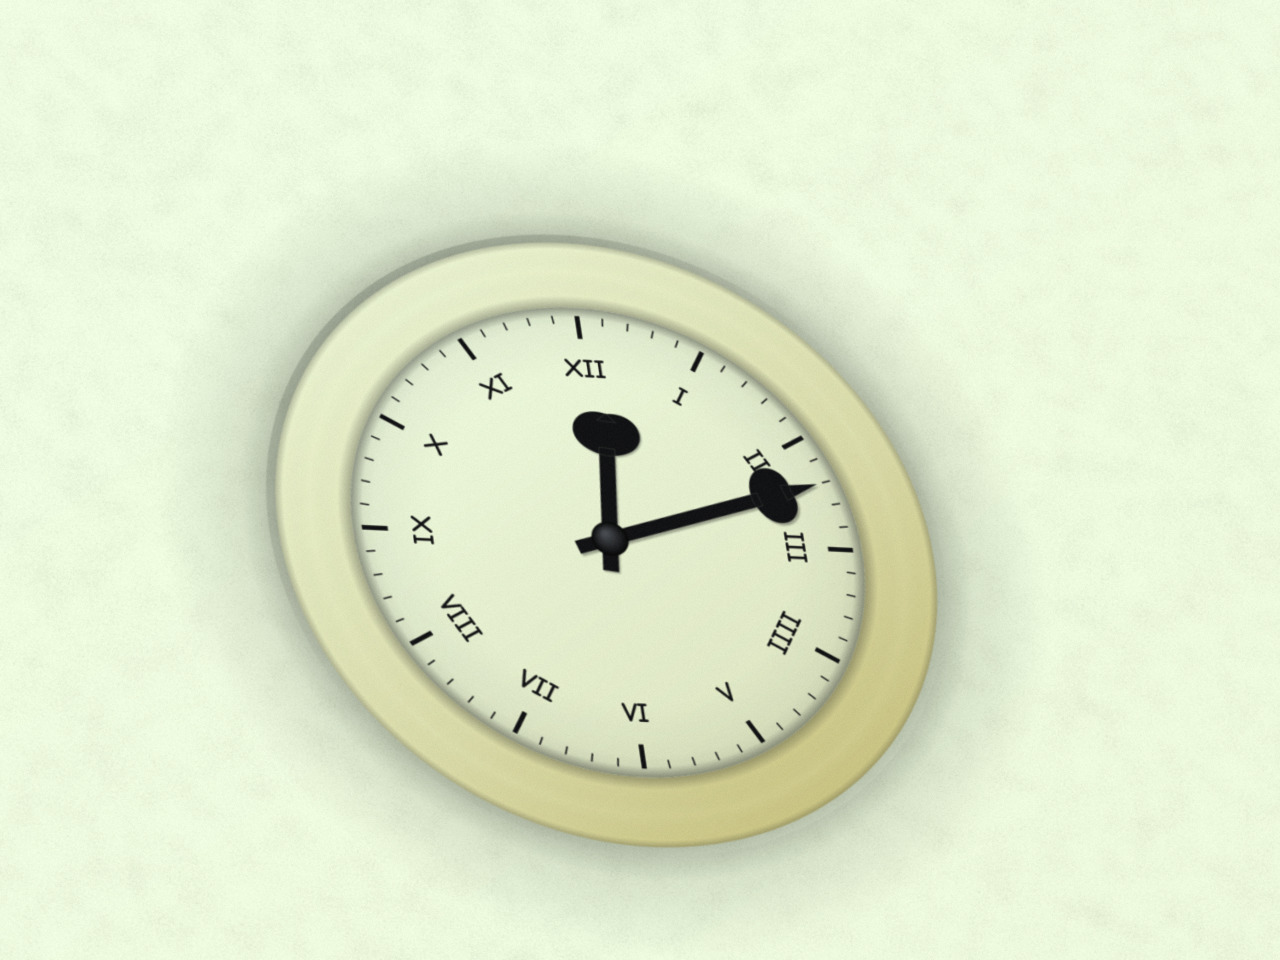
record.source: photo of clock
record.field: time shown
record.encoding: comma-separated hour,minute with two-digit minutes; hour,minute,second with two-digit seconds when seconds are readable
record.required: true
12,12
